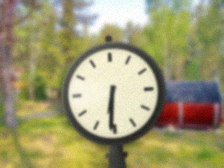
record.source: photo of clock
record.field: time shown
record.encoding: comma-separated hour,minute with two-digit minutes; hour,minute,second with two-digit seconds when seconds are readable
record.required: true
6,31
